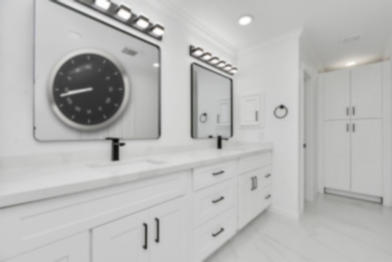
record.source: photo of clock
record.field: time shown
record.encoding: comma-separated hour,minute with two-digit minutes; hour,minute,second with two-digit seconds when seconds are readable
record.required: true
8,43
